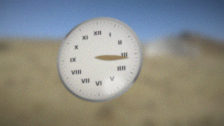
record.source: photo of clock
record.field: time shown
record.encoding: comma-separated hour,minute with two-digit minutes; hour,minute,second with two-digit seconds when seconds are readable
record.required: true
3,16
